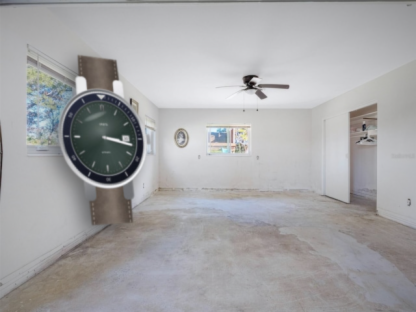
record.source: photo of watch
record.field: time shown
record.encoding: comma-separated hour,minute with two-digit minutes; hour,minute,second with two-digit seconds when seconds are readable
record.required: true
3,17
